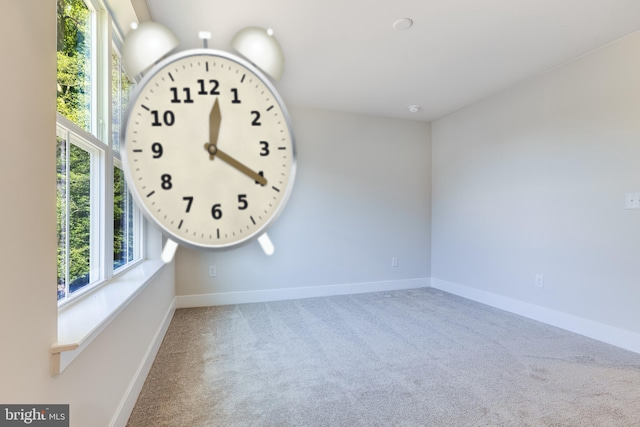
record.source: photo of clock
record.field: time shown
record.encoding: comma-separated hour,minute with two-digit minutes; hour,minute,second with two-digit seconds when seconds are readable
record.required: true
12,20
